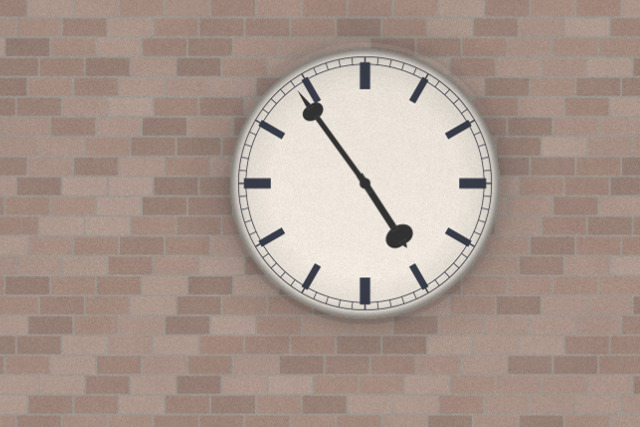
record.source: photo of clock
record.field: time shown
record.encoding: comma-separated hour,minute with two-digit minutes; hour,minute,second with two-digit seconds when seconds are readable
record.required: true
4,54
